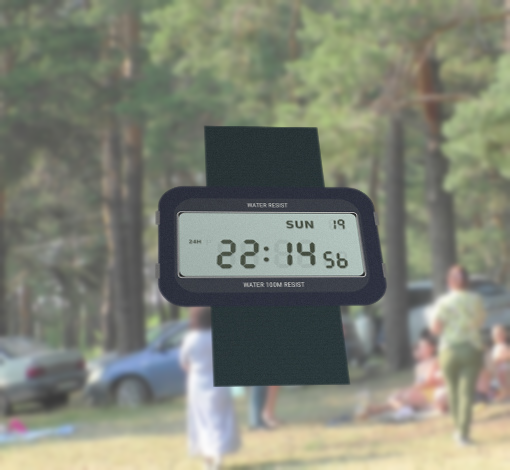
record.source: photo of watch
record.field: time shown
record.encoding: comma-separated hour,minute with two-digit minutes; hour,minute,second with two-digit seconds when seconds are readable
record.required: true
22,14,56
